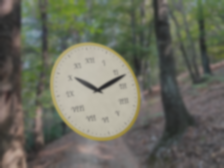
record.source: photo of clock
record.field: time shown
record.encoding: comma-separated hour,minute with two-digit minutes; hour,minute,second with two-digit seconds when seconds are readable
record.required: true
10,12
